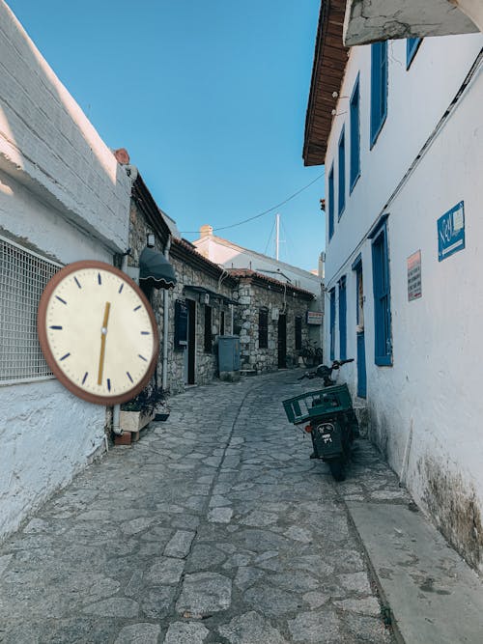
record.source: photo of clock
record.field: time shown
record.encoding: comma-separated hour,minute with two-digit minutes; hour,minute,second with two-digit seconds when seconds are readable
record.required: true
12,32
